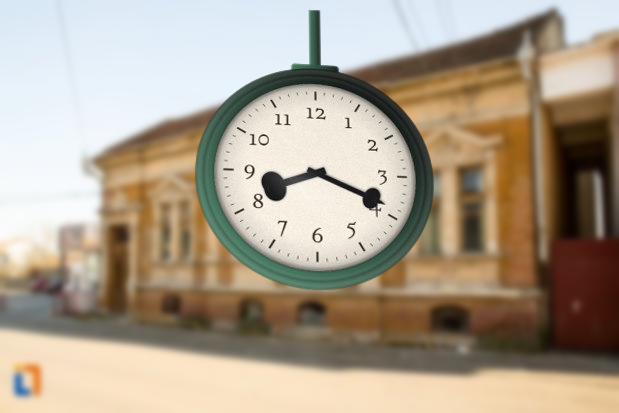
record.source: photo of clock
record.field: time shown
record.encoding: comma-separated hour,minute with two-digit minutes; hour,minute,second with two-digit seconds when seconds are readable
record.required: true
8,19
